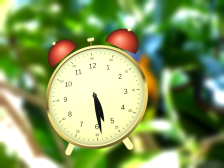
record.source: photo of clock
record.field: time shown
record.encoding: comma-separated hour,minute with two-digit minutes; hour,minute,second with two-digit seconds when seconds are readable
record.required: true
5,29
